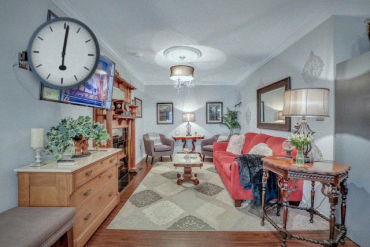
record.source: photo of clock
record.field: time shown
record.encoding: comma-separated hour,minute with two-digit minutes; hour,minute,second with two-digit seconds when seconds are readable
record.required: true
6,01
